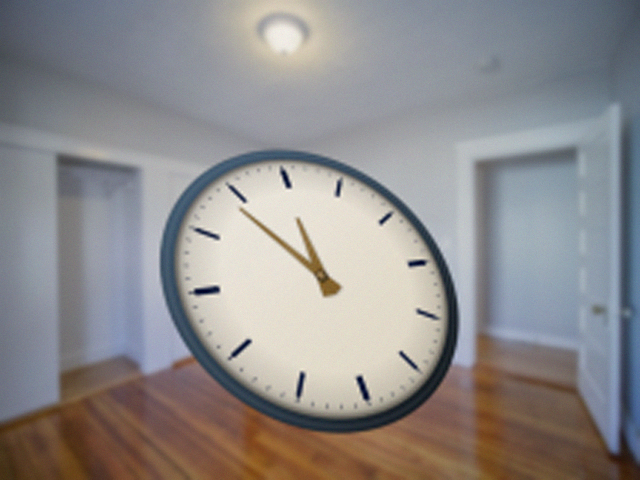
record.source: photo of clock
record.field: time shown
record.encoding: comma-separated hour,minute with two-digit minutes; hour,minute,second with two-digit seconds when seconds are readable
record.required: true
11,54
